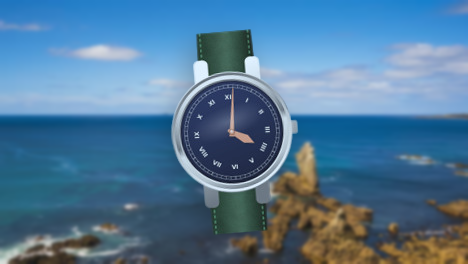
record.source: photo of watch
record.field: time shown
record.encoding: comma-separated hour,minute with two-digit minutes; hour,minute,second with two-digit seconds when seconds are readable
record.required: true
4,01
